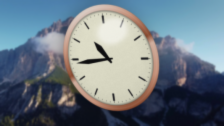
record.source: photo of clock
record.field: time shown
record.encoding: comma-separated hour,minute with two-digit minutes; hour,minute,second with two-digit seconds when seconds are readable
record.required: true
10,44
